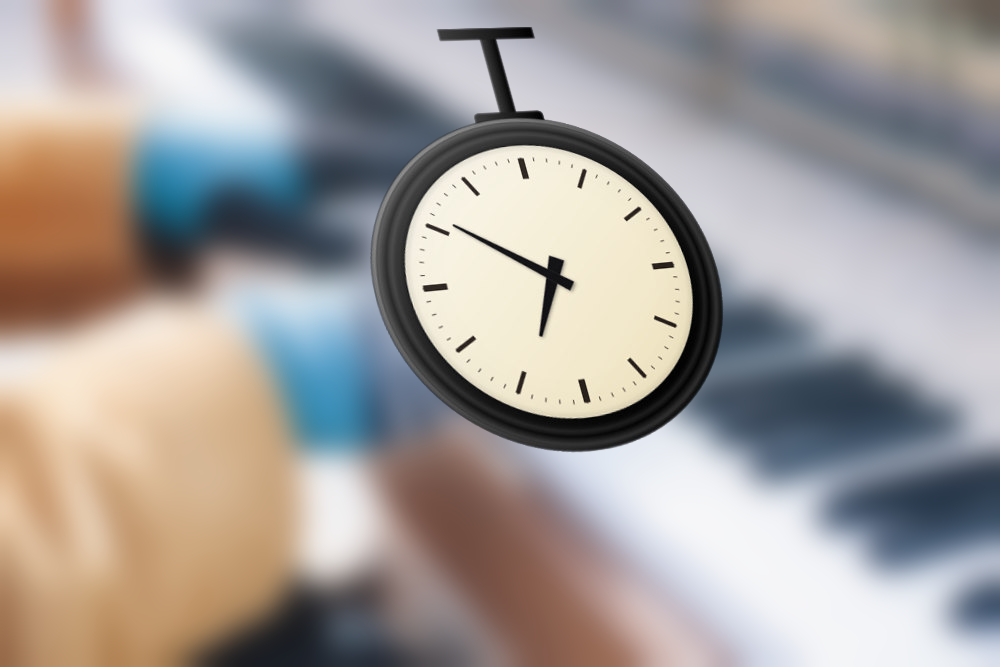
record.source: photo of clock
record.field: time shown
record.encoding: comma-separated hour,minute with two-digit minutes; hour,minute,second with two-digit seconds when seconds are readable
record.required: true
6,51
